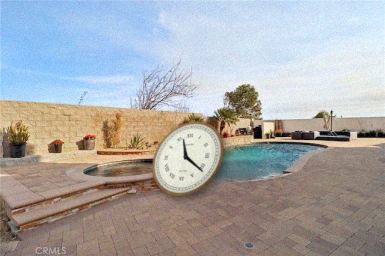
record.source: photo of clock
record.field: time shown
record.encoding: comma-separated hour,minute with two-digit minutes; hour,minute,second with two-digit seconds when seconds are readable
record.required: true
11,21
